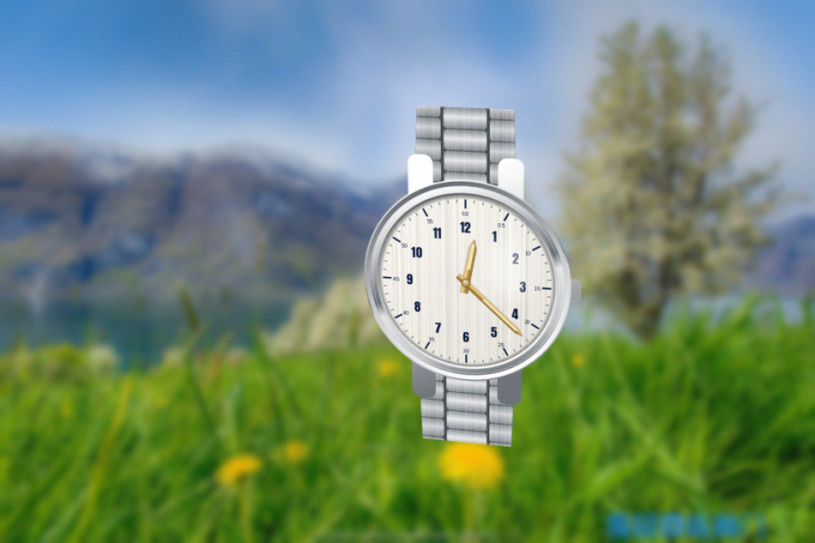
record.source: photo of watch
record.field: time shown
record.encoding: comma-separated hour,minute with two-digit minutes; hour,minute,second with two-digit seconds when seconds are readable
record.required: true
12,22
